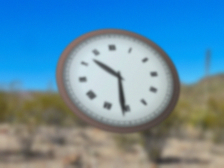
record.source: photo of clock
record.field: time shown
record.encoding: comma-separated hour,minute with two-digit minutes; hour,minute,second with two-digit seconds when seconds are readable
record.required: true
10,31
